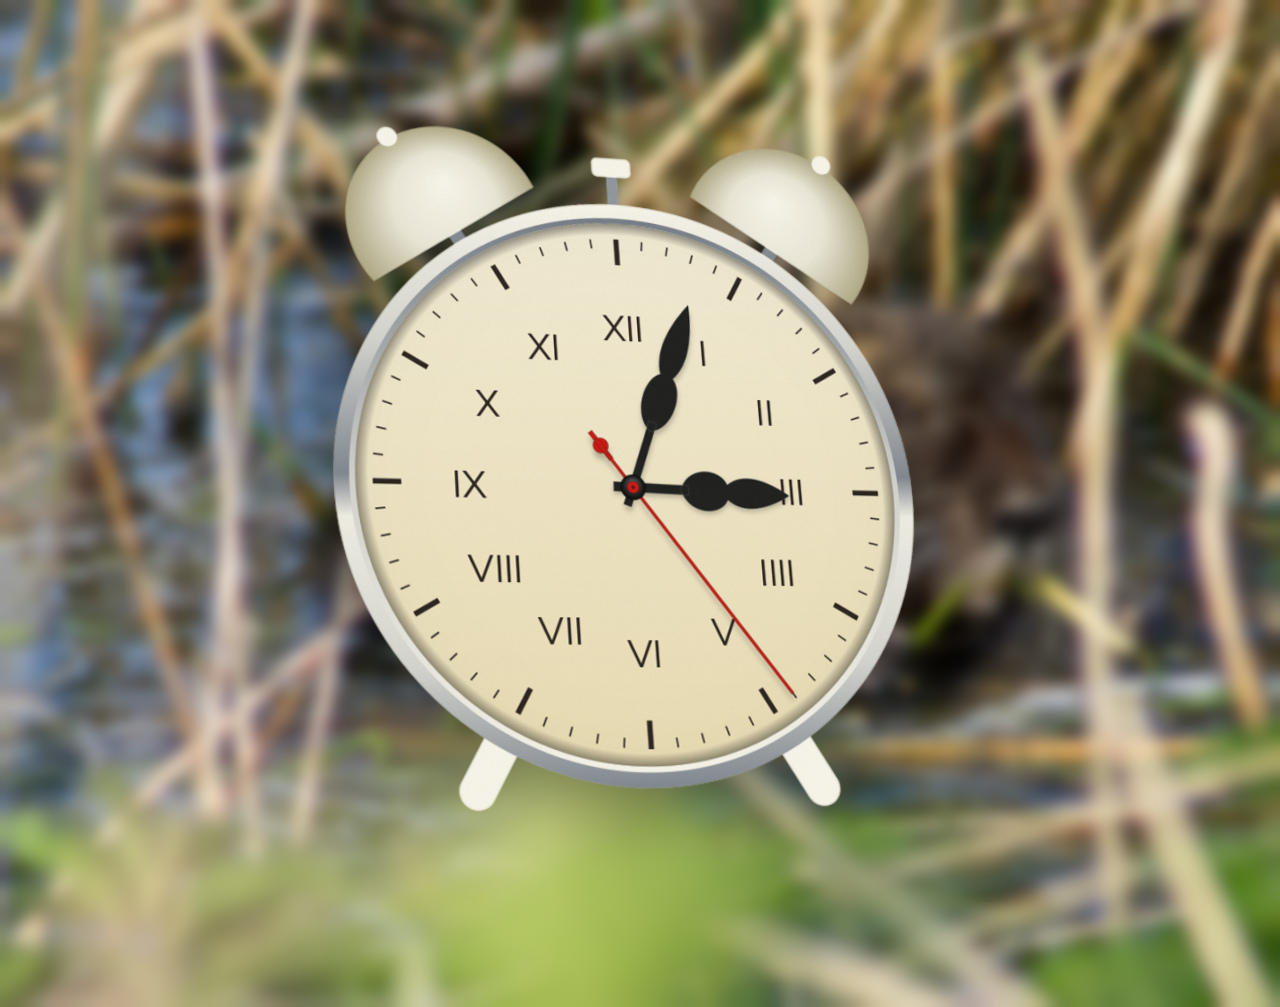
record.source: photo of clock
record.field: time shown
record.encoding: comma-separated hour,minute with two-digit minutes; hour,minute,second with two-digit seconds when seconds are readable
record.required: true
3,03,24
